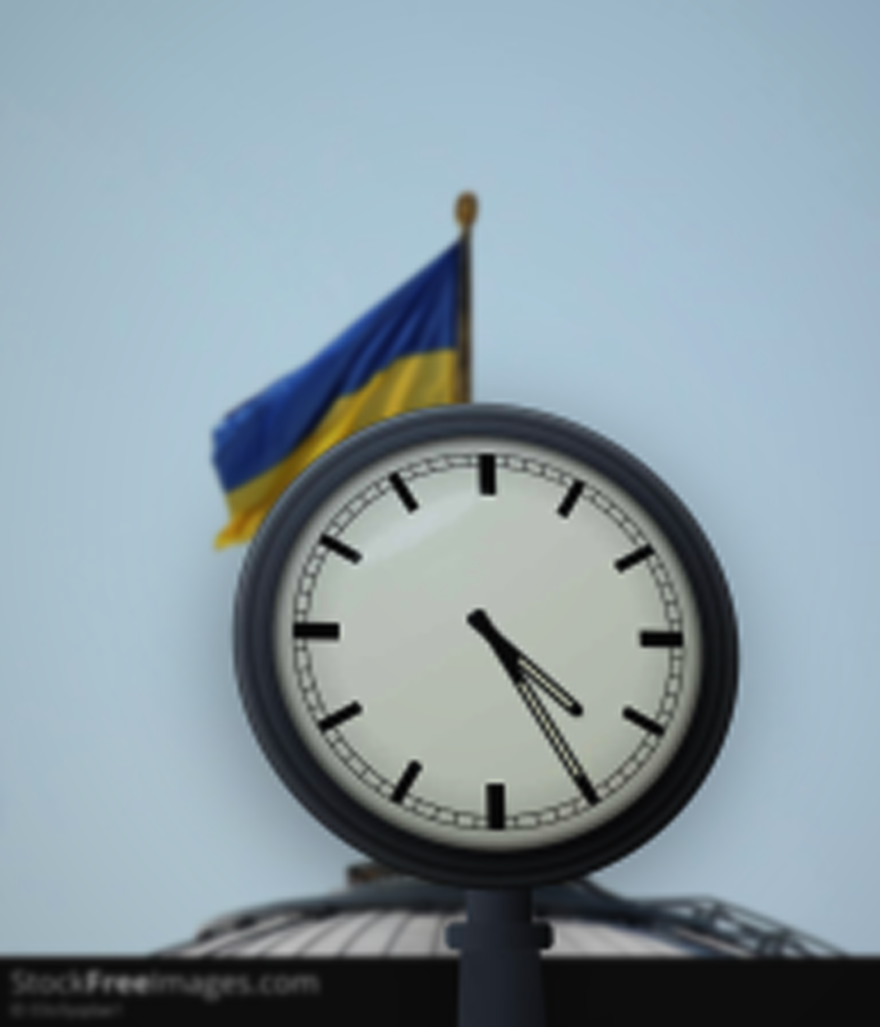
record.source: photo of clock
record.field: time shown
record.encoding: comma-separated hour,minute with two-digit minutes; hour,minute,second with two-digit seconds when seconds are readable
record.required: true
4,25
